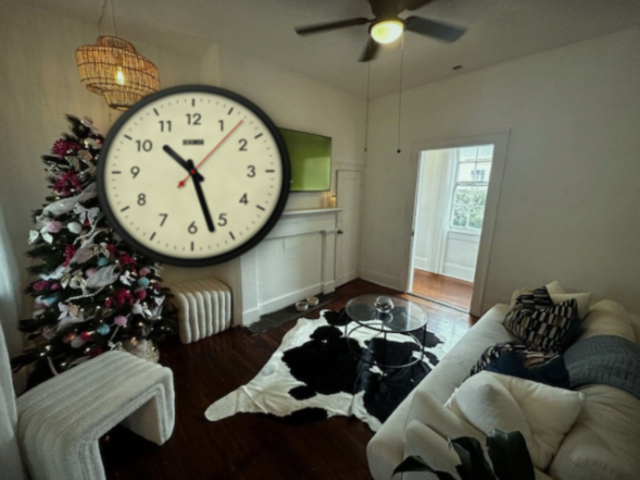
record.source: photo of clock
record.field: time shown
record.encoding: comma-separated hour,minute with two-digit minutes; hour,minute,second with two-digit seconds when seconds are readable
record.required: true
10,27,07
